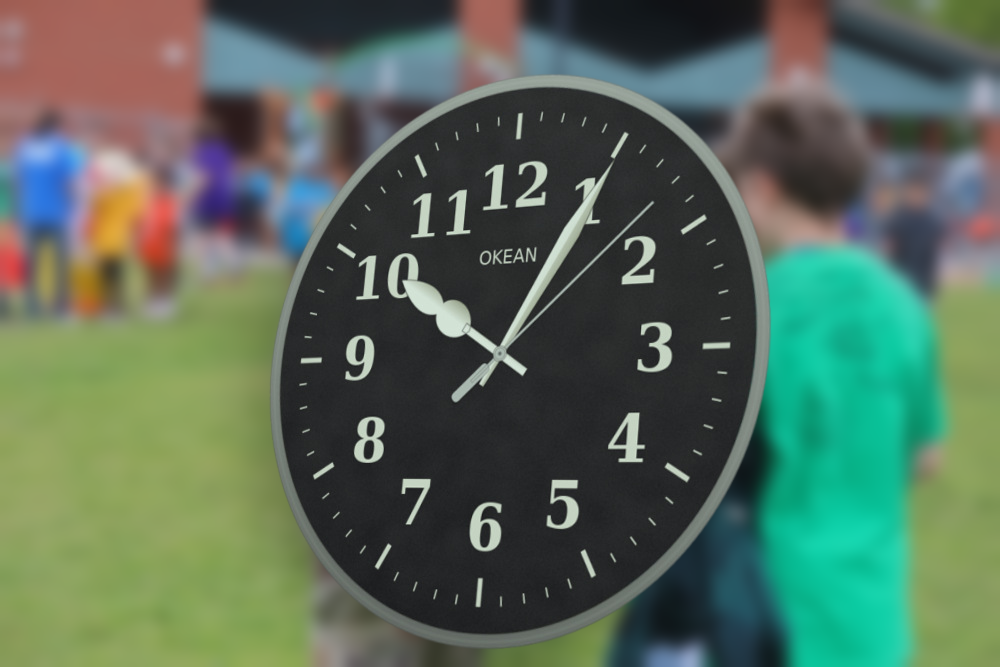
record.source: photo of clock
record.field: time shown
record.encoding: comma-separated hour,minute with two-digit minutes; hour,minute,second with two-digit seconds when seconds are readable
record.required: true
10,05,08
